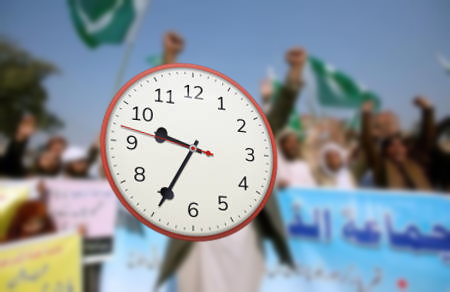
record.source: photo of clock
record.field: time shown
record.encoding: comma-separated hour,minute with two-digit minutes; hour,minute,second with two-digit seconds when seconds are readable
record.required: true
9,34,47
